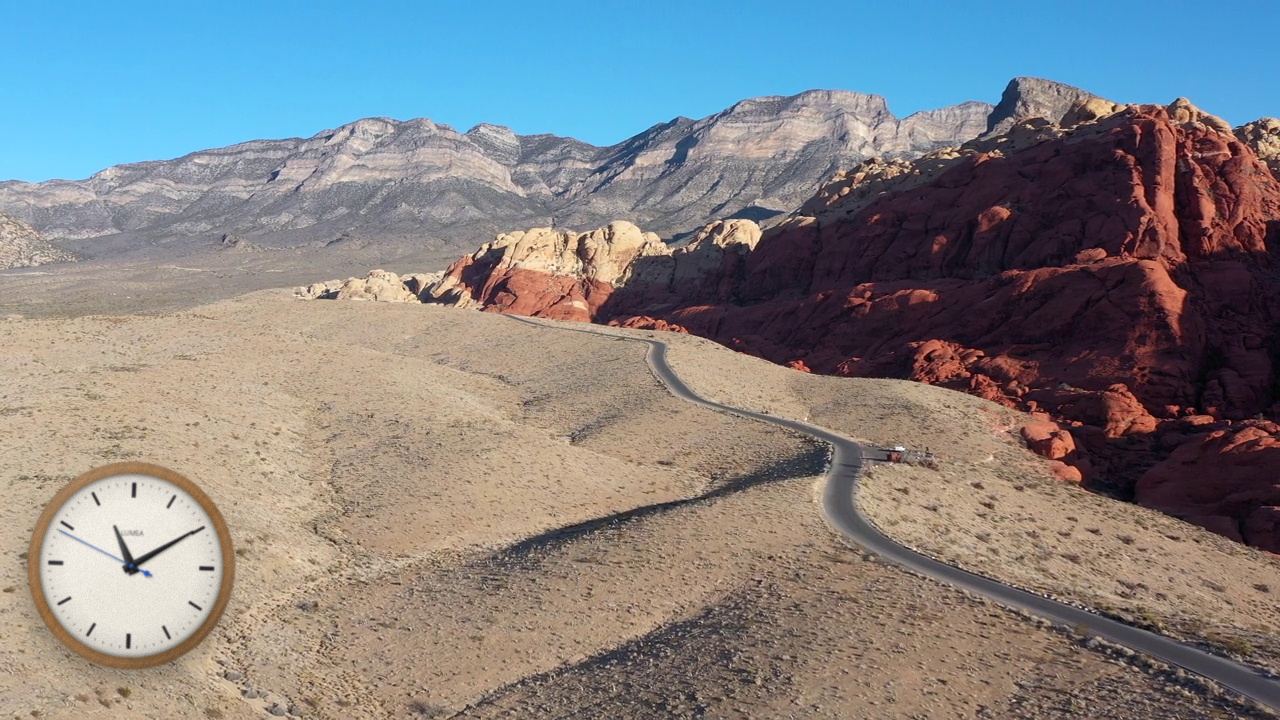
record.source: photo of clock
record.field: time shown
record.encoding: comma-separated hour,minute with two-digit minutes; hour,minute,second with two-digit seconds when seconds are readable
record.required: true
11,09,49
